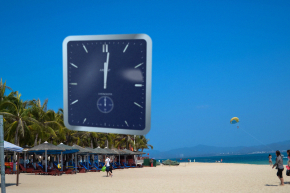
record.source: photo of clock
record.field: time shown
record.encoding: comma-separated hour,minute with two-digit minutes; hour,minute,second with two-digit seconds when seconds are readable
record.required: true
12,01
